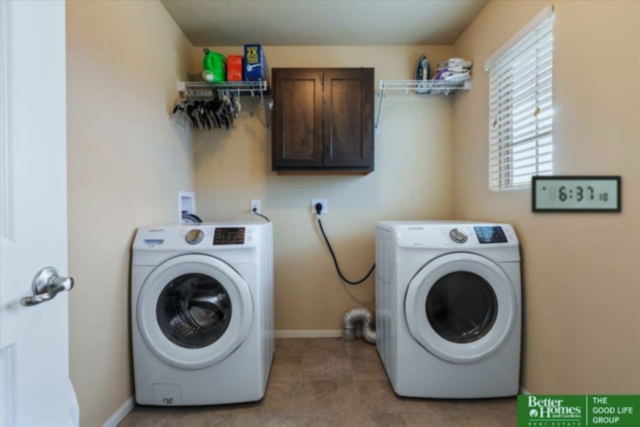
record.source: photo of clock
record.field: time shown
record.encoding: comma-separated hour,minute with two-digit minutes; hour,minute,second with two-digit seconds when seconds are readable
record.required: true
6,37
